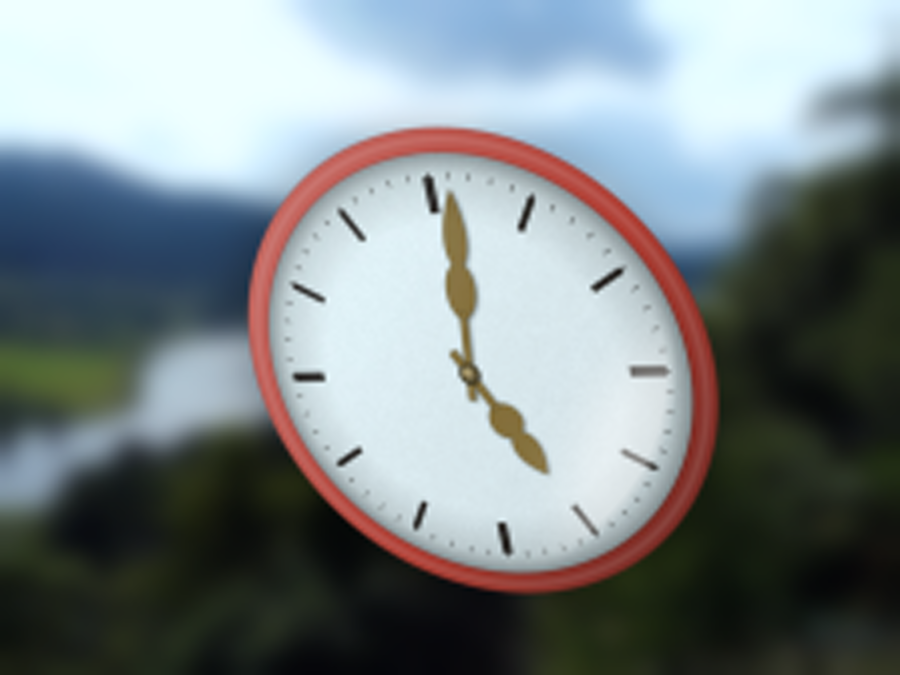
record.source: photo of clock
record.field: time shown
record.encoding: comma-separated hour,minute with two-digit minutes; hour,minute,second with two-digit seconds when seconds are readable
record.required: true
5,01
